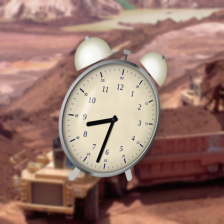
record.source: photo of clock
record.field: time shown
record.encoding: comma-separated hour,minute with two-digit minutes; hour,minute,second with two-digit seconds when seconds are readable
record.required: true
8,32
